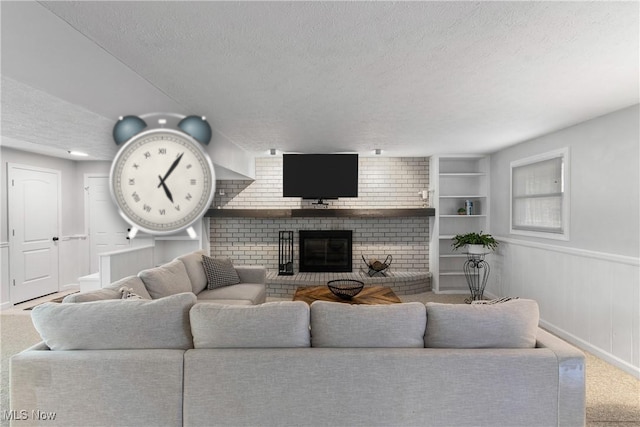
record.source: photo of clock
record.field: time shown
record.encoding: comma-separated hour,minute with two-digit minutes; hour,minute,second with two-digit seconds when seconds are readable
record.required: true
5,06
